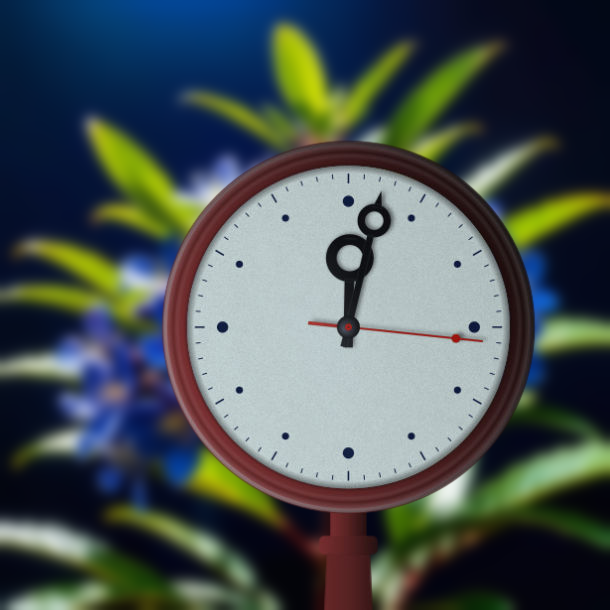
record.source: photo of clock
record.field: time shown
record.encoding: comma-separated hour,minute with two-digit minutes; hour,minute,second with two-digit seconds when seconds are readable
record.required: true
12,02,16
